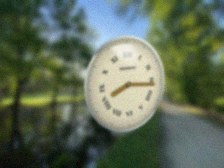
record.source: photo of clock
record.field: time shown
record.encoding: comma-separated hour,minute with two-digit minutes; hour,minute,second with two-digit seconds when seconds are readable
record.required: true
8,16
